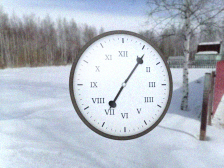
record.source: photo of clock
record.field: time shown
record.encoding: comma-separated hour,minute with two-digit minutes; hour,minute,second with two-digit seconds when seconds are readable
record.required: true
7,06
